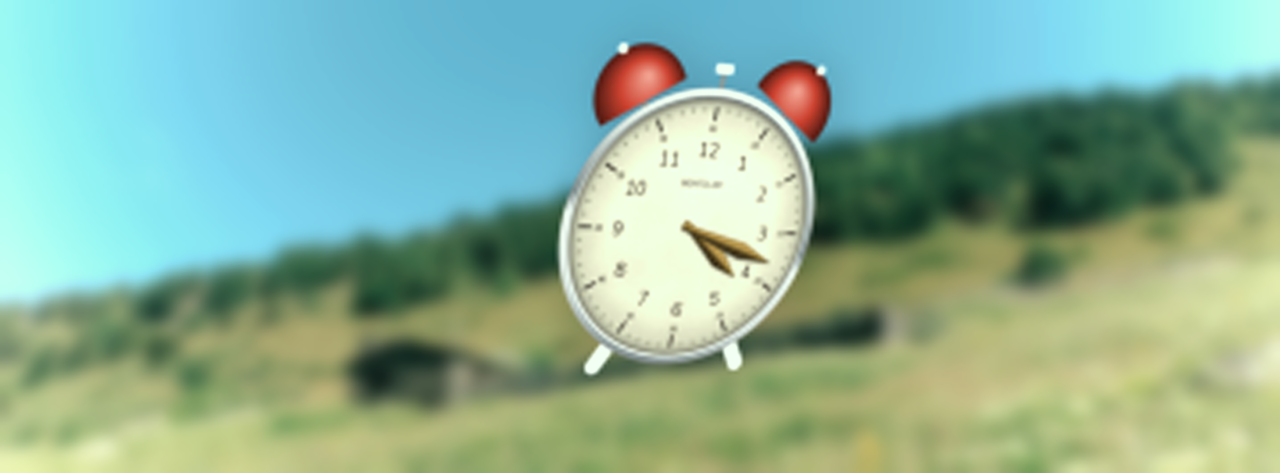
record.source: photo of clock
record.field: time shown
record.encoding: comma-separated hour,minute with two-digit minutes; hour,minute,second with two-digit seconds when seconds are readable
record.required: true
4,18
